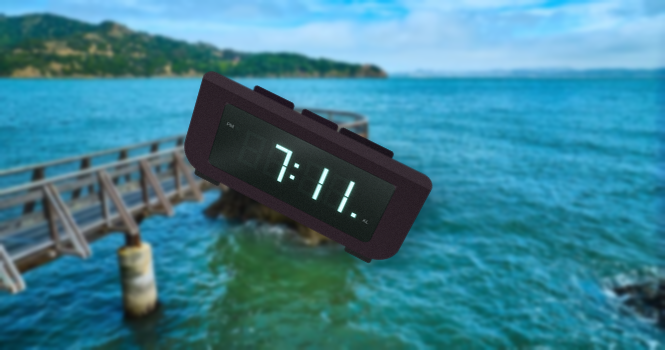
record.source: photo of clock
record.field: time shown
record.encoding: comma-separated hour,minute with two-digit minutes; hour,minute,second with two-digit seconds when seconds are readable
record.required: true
7,11
